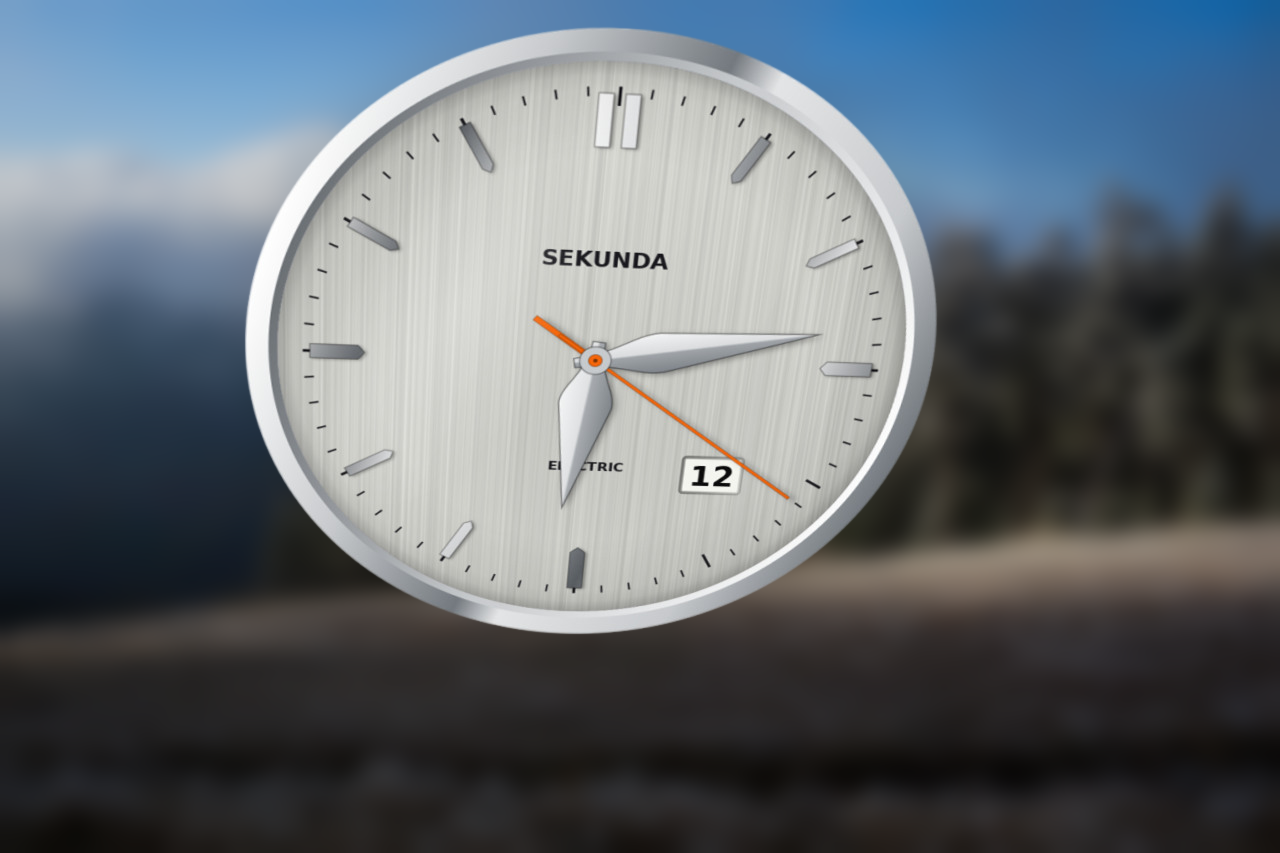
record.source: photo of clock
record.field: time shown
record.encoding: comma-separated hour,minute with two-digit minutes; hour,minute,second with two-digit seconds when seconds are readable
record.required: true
6,13,21
